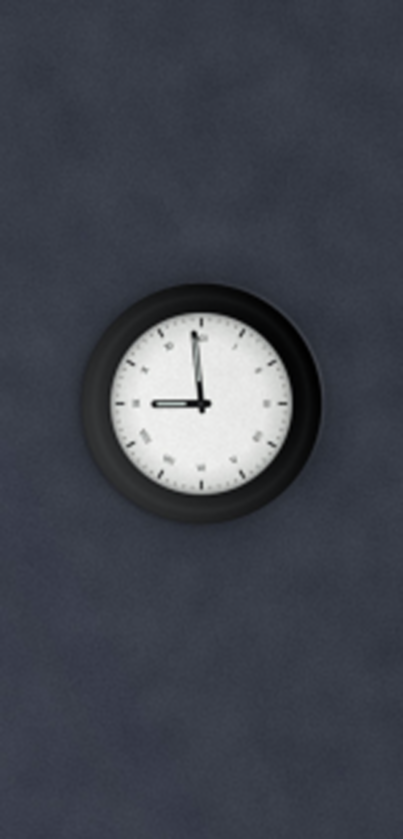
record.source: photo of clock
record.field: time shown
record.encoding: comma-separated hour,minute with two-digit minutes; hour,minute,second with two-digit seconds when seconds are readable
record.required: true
8,59
